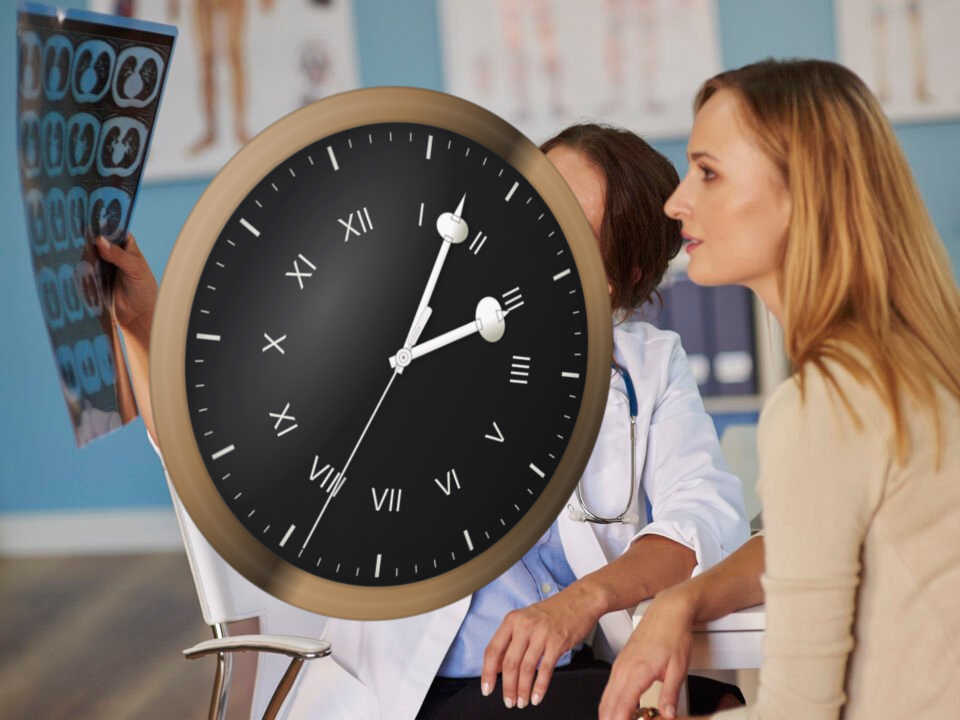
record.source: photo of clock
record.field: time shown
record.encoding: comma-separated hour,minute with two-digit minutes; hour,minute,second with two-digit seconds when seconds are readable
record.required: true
3,07,39
